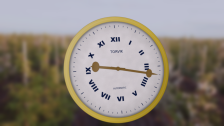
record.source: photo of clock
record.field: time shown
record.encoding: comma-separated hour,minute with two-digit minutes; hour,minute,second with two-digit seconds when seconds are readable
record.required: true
9,17
